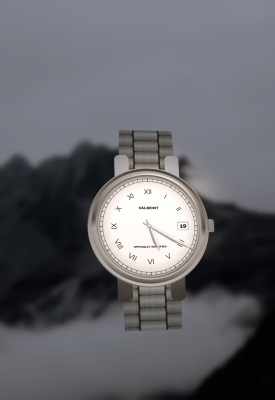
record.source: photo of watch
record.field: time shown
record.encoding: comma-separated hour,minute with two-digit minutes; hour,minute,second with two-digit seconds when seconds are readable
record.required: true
5,20
